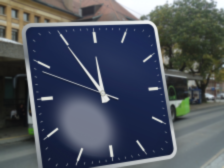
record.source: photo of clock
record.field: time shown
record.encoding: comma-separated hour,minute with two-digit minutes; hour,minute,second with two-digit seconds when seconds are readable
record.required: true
11,54,49
